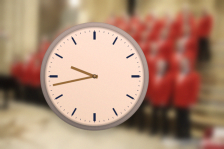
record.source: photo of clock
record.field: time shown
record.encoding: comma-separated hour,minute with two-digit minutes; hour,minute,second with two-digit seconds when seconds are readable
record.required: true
9,43
